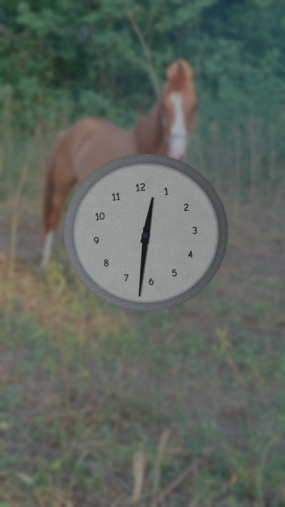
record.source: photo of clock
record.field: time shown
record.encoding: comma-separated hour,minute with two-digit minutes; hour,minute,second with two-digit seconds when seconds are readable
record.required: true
12,32
